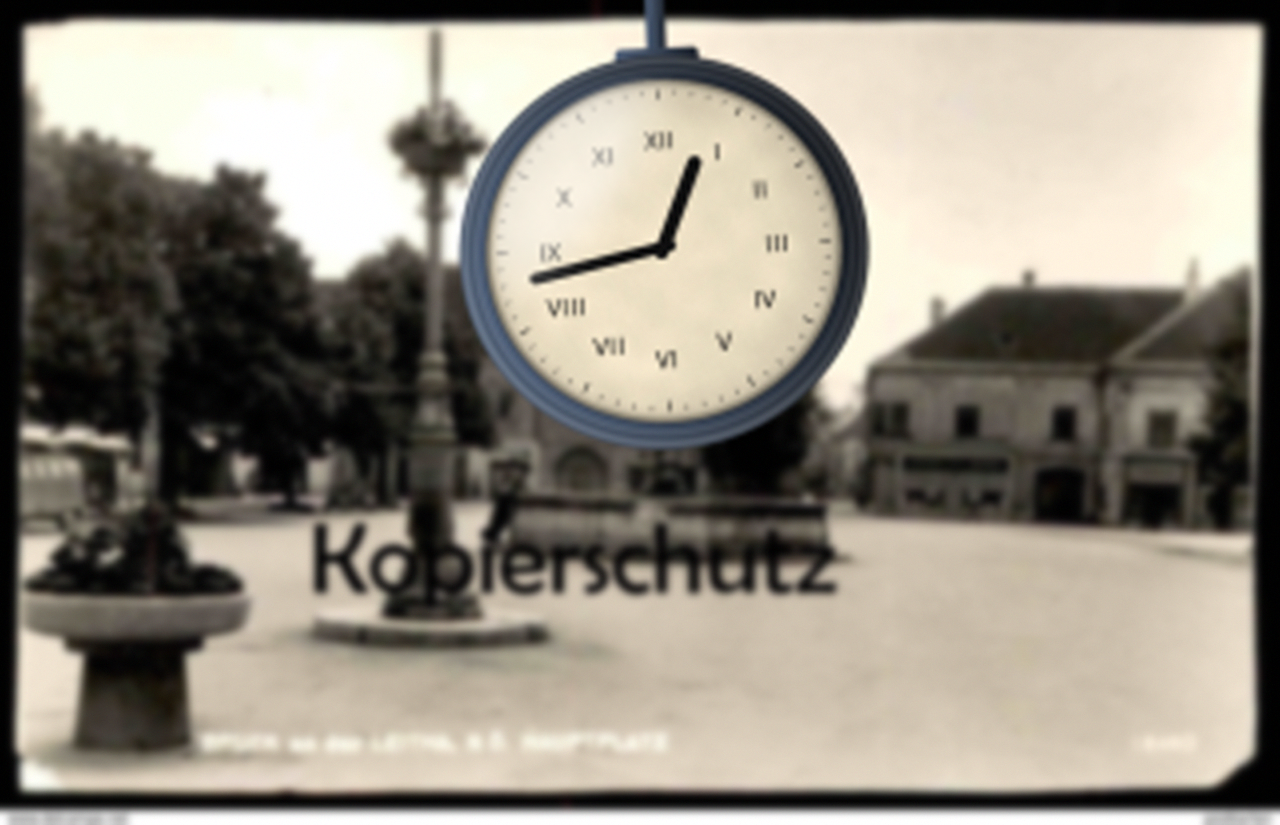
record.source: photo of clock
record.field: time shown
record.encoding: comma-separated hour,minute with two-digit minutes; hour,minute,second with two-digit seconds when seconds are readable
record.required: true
12,43
